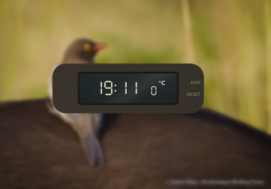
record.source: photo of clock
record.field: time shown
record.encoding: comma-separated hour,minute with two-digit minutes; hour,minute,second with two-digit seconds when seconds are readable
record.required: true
19,11
